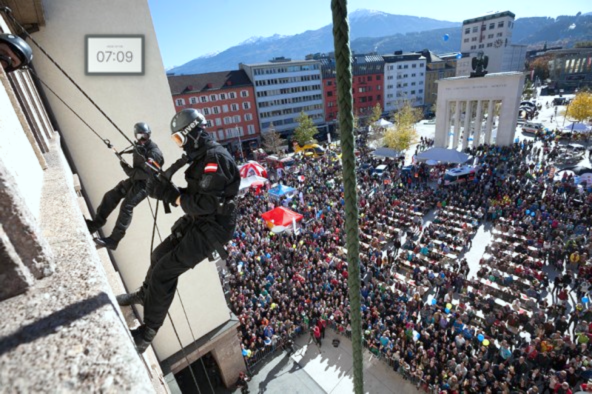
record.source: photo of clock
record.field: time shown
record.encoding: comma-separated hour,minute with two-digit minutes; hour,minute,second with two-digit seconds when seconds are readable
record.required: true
7,09
